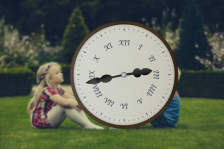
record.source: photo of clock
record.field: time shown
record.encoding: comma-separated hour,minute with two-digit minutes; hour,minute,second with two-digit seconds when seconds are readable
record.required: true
2,43
